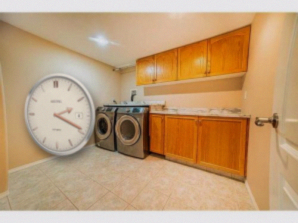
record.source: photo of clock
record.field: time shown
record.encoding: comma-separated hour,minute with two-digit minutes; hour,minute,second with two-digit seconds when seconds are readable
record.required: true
2,19
